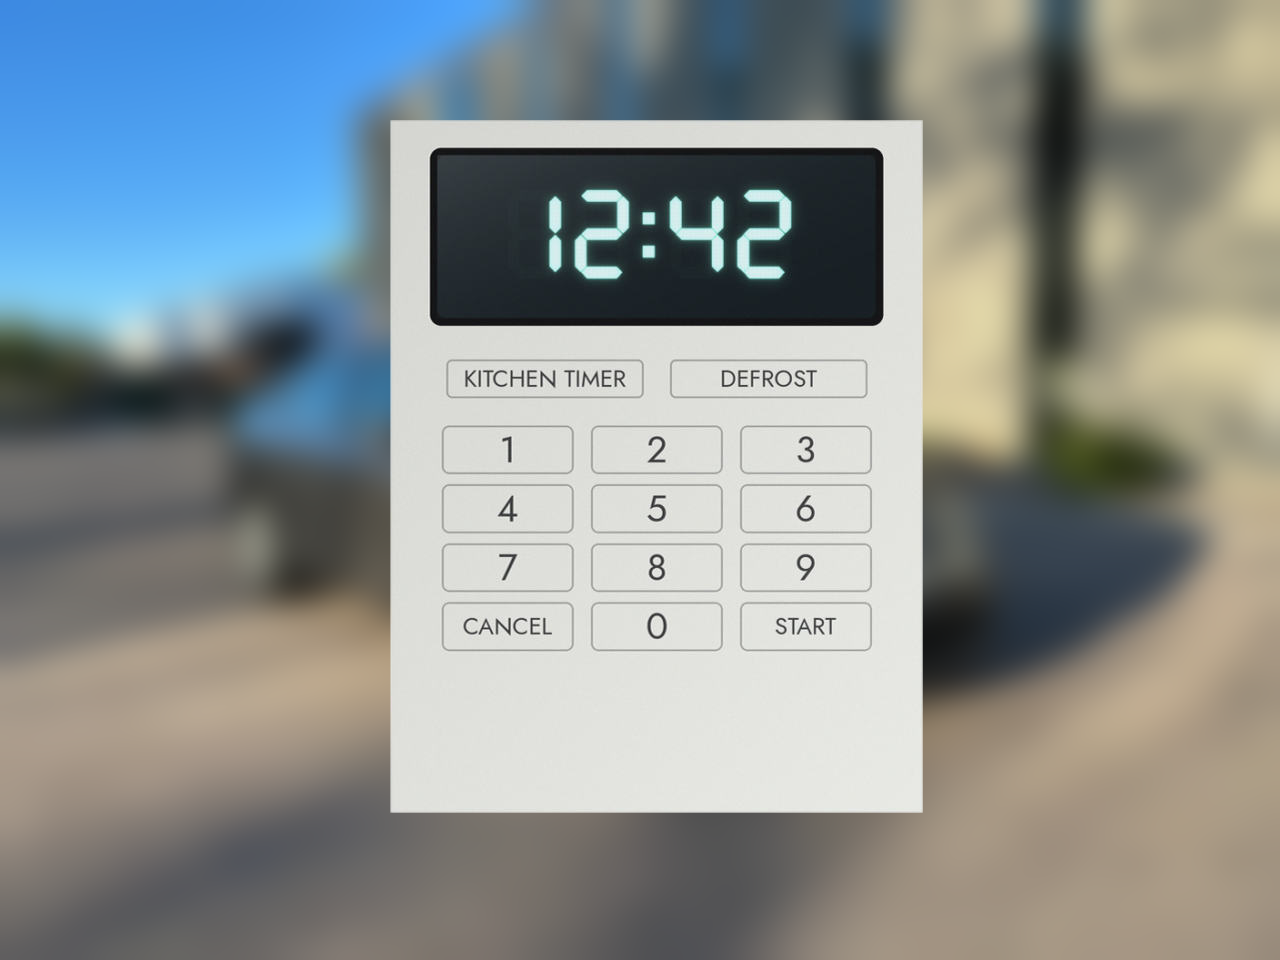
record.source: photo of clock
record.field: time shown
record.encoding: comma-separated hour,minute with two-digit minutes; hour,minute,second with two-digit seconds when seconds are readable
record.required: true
12,42
